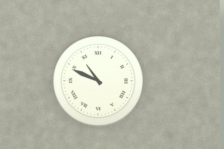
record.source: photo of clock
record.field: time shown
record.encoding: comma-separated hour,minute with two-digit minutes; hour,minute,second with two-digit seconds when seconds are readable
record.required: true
10,49
